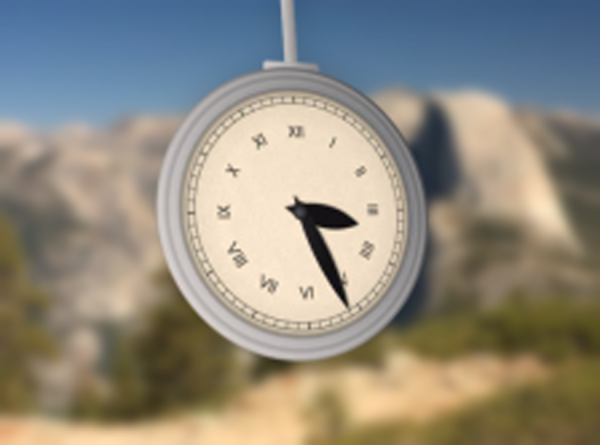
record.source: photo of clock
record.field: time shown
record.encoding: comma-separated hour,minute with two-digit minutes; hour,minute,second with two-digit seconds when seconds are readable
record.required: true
3,26
